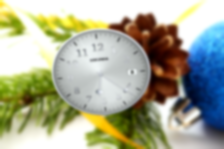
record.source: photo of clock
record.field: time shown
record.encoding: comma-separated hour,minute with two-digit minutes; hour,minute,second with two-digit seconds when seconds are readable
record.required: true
6,22
